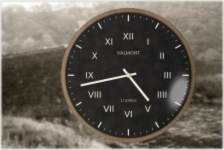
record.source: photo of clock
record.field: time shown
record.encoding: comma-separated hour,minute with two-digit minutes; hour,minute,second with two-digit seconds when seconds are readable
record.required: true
4,43
